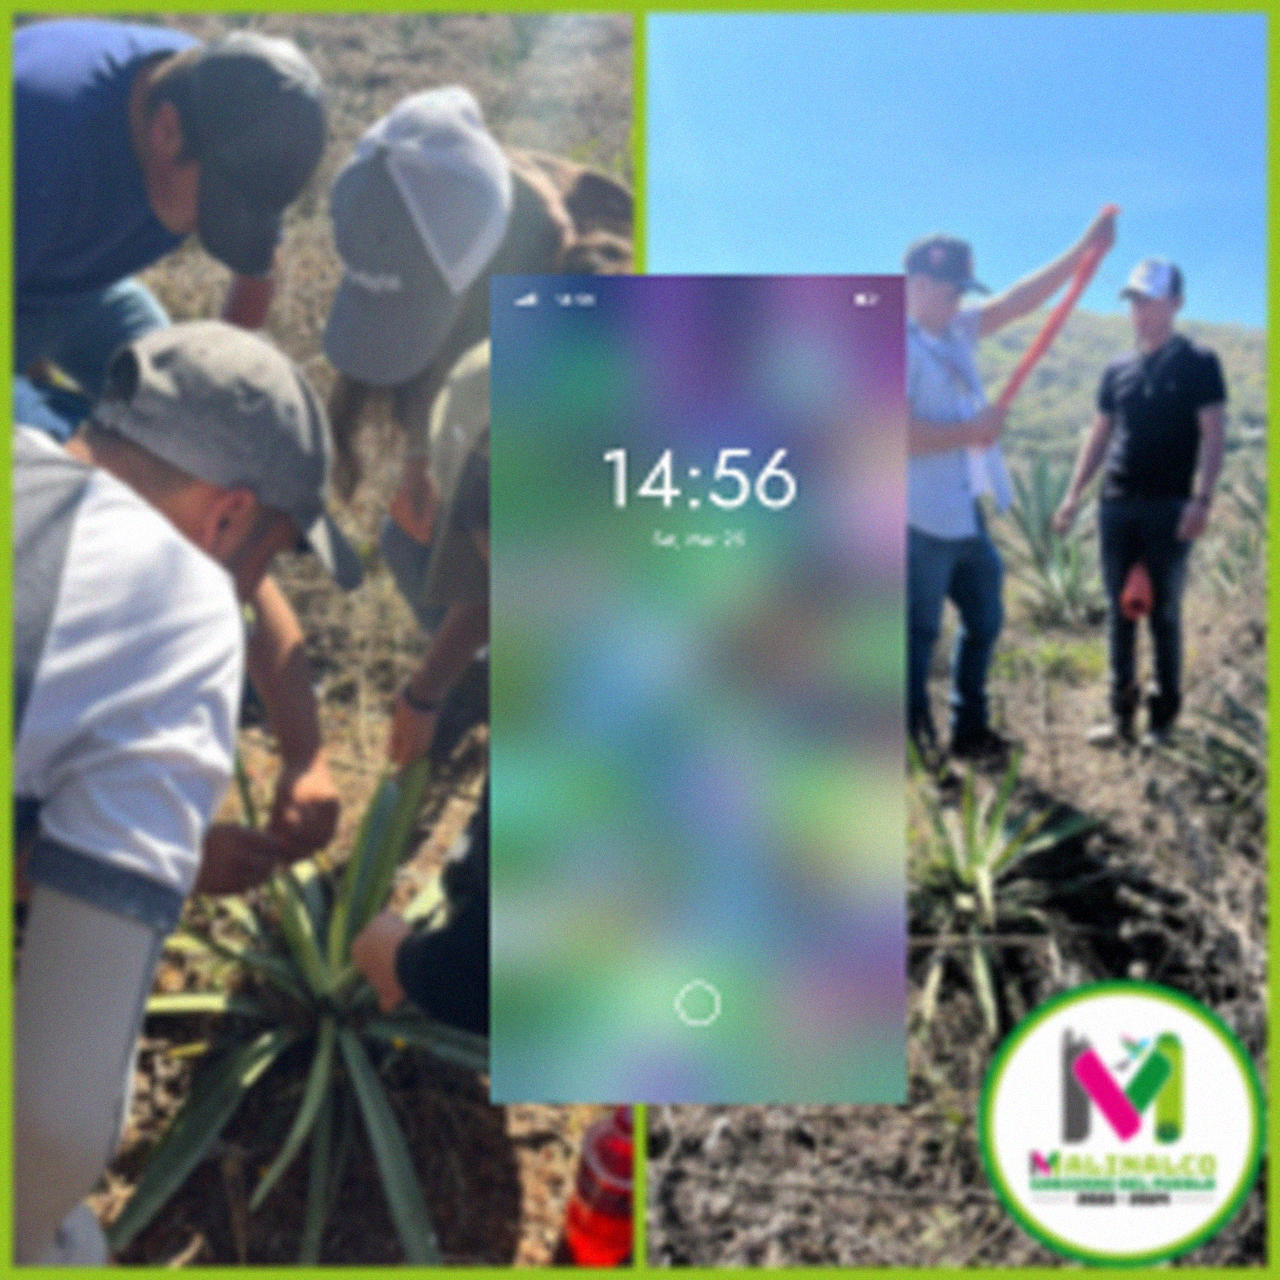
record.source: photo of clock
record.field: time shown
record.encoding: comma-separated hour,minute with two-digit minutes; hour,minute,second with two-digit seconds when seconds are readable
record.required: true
14,56
